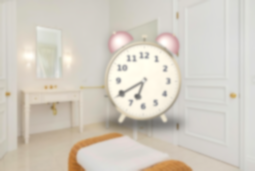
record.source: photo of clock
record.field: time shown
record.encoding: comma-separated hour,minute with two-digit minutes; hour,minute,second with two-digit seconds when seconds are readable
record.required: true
6,40
